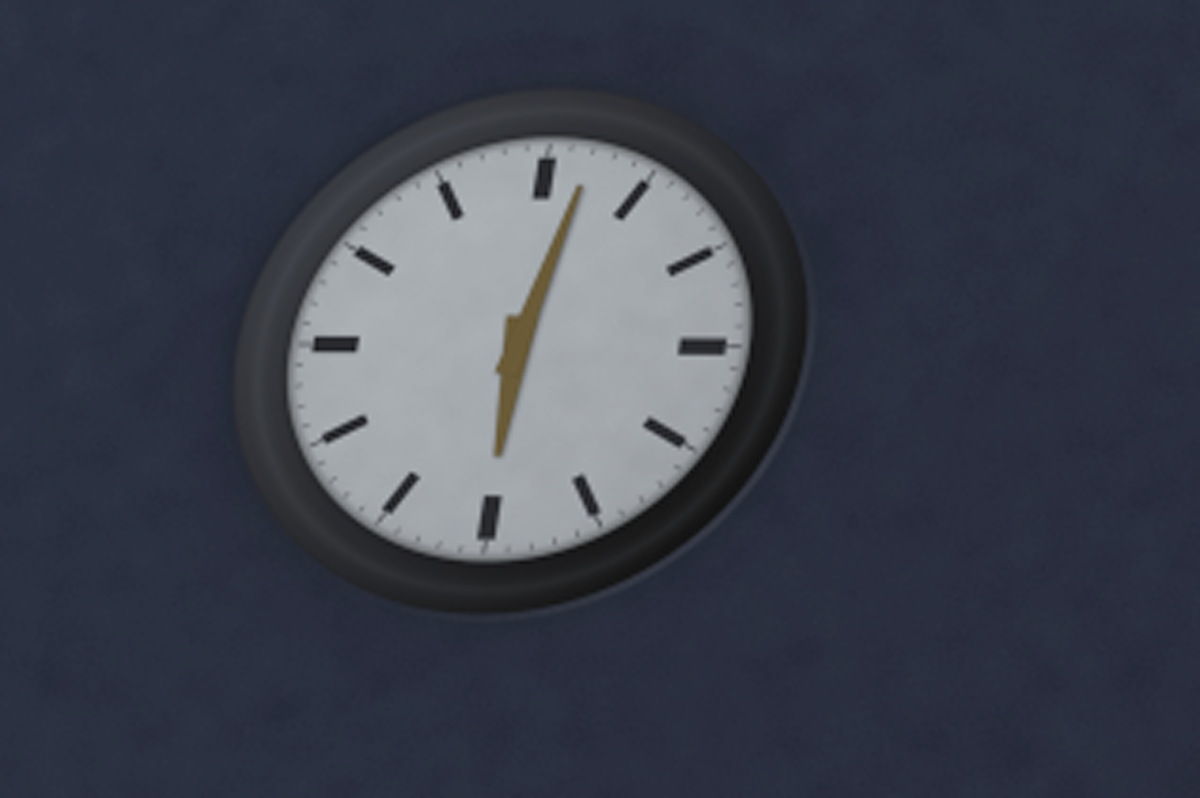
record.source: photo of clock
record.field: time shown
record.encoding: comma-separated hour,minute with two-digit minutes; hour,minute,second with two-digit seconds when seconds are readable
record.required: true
6,02
